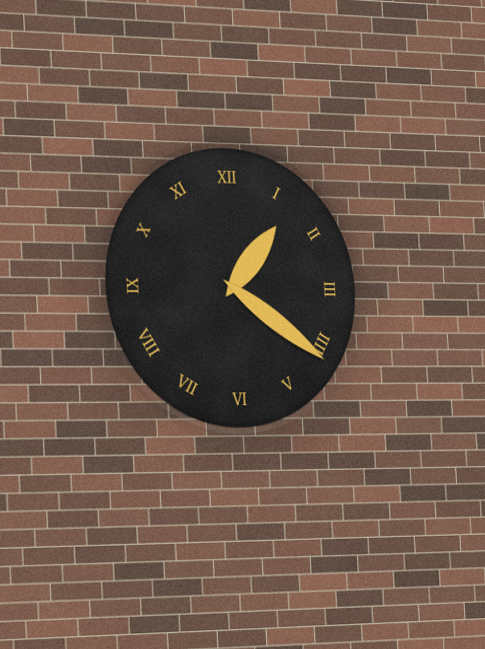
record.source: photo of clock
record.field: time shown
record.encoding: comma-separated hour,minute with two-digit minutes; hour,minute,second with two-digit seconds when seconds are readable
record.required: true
1,21
